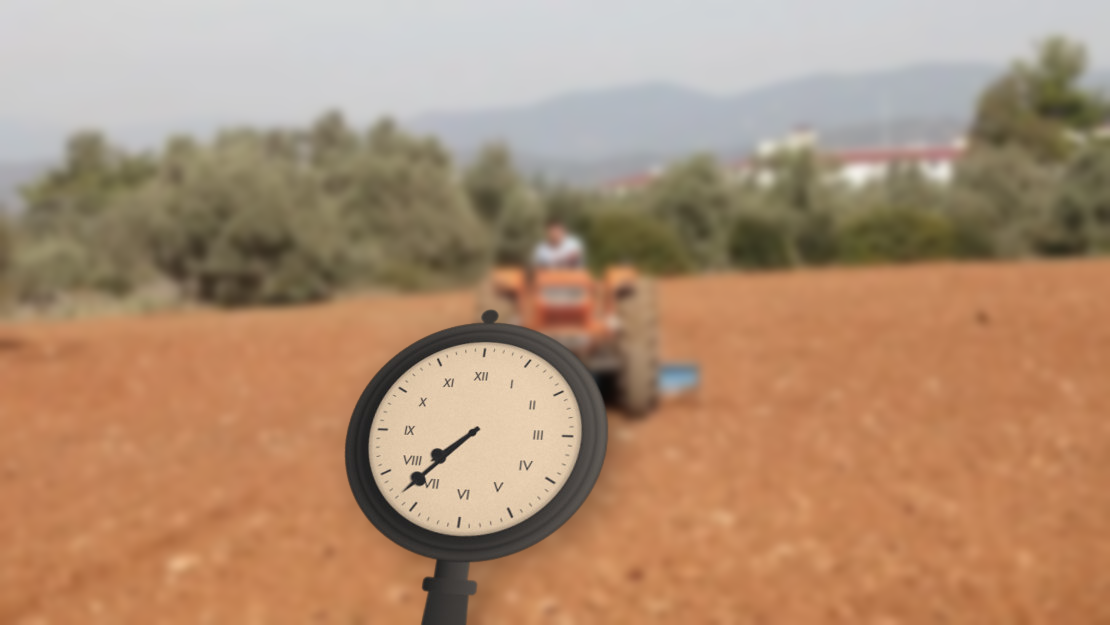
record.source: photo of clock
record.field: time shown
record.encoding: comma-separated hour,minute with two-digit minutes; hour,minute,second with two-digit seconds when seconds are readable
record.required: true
7,37
